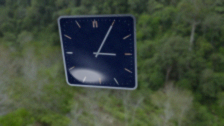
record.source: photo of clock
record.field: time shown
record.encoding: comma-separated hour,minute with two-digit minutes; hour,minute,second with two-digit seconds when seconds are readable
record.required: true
3,05
